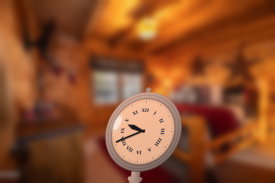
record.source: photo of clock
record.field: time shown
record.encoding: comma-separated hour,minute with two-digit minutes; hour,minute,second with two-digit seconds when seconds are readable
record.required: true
9,41
